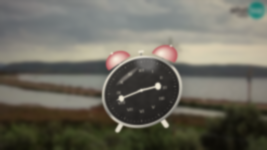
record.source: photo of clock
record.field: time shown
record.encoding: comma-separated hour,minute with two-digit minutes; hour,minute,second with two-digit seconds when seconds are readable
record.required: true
2,42
